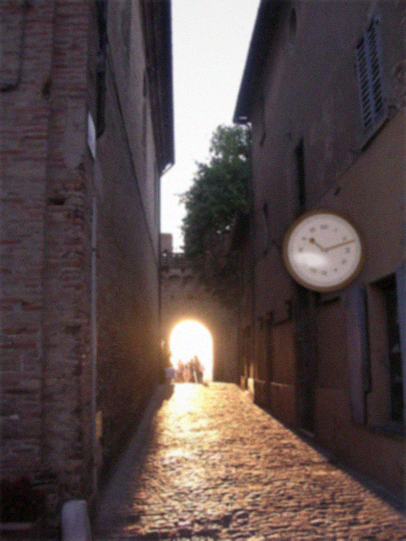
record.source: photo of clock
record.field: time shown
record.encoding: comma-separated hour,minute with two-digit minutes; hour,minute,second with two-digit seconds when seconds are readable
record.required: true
10,12
